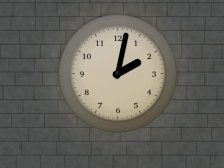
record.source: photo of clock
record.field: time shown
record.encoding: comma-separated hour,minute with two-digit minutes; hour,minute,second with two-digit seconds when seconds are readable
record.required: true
2,02
